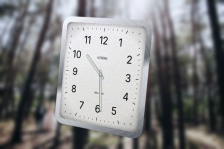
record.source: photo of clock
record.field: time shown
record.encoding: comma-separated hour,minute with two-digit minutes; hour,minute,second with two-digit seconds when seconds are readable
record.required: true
10,29
